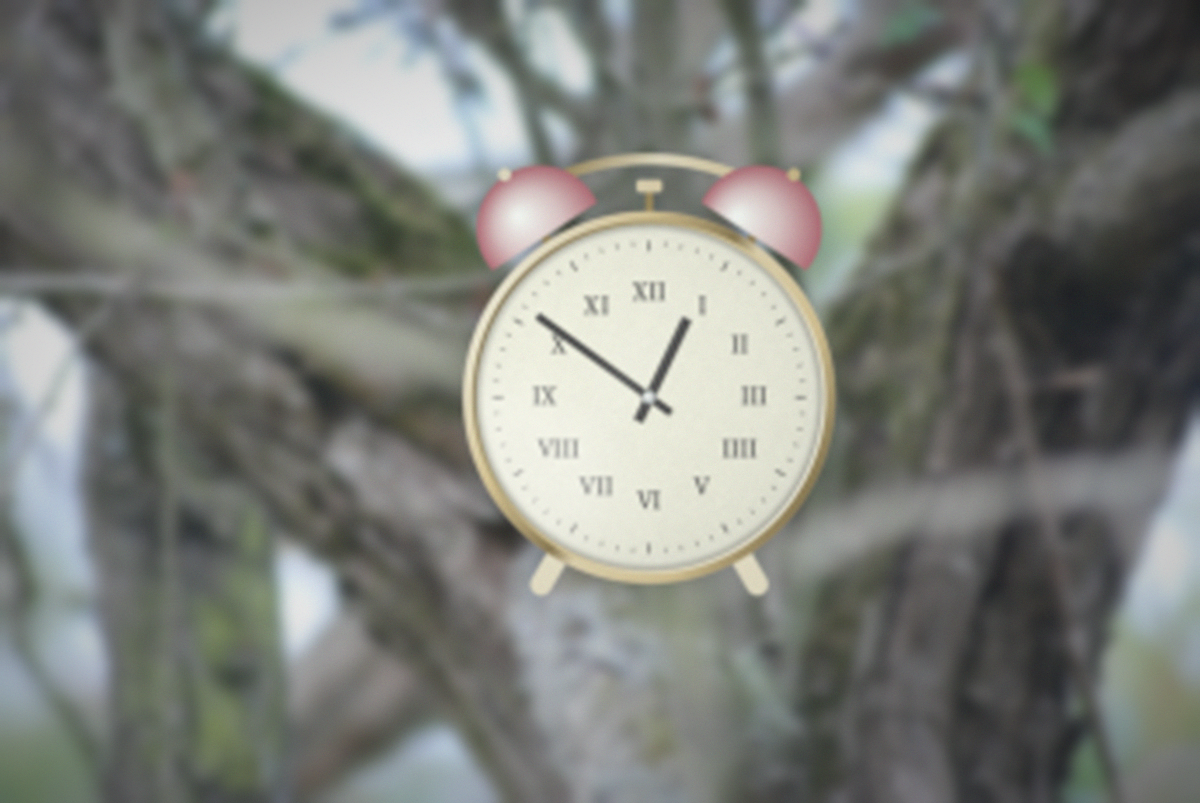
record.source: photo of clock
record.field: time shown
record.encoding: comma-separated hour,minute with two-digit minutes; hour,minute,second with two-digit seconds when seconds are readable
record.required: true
12,51
